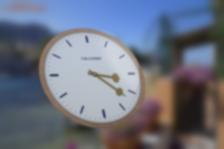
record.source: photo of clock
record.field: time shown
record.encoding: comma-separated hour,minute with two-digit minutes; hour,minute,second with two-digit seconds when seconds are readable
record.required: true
3,22
